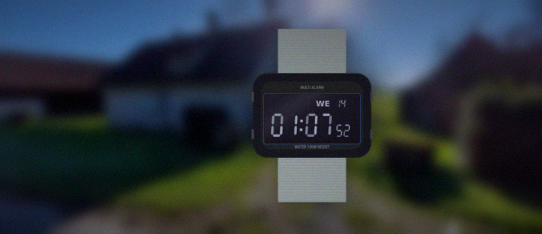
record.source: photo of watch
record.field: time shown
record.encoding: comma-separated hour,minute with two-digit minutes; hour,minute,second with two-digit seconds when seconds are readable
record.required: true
1,07,52
